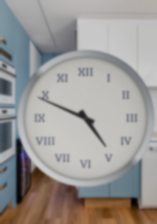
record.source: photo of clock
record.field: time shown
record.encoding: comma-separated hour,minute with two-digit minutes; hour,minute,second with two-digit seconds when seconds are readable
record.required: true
4,49
